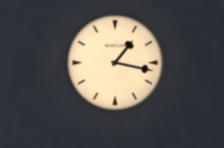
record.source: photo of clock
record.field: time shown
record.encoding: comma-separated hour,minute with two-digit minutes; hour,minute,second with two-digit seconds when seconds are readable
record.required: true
1,17
